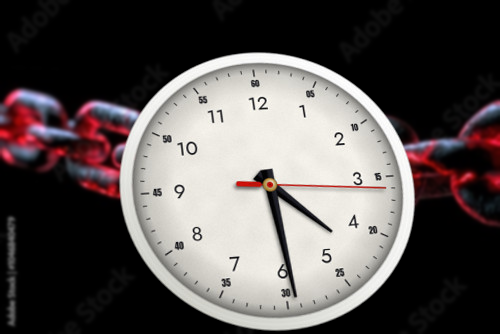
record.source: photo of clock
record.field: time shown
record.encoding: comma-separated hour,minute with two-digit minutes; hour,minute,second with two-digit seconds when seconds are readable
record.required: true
4,29,16
